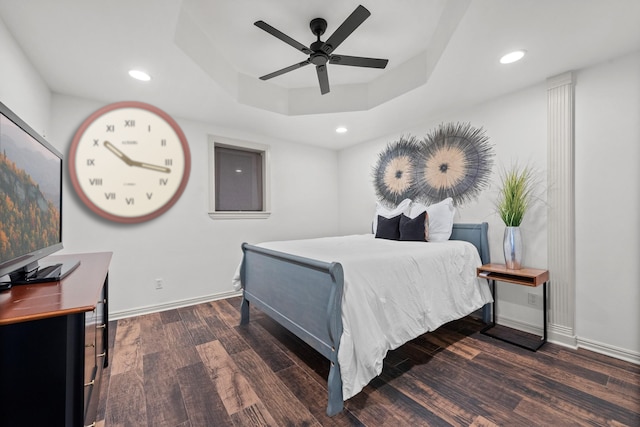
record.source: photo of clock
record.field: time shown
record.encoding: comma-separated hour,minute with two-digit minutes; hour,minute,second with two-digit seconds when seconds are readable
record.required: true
10,17
